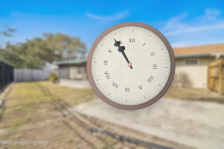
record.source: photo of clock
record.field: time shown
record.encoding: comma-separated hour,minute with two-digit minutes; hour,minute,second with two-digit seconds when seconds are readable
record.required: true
10,54
